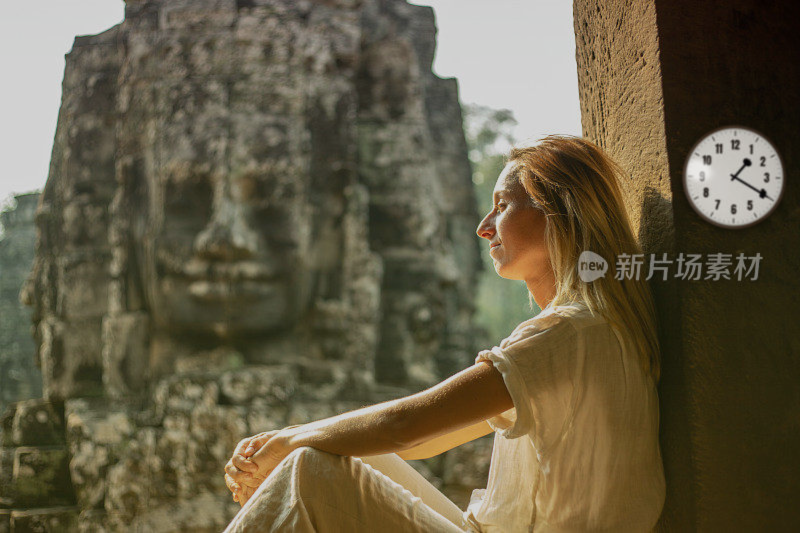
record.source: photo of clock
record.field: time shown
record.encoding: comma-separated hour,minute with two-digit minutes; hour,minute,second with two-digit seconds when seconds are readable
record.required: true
1,20
